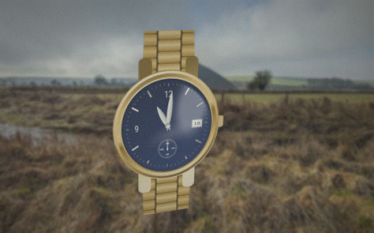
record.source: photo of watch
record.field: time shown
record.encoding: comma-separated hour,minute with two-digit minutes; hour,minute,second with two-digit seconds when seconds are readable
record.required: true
11,01
